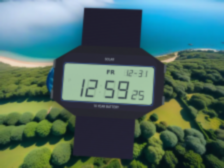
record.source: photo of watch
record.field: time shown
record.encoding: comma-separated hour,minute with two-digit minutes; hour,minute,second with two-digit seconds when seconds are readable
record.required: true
12,59
